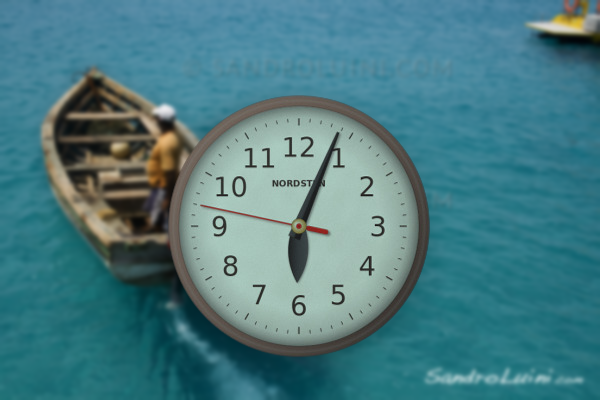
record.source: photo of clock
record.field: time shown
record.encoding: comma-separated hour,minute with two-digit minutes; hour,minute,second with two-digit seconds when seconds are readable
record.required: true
6,03,47
